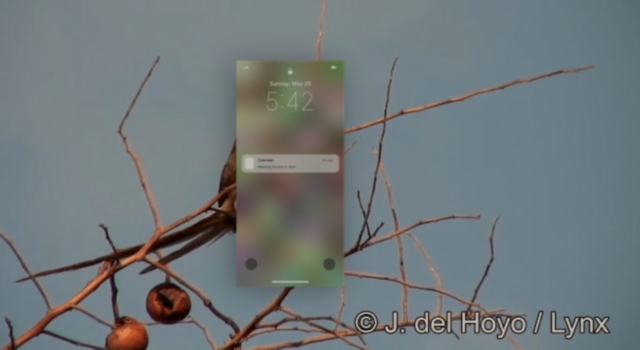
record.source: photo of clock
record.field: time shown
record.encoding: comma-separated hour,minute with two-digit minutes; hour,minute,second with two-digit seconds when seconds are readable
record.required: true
5,42
